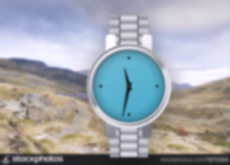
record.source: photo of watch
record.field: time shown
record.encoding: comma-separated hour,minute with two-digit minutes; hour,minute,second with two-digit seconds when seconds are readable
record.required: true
11,32
